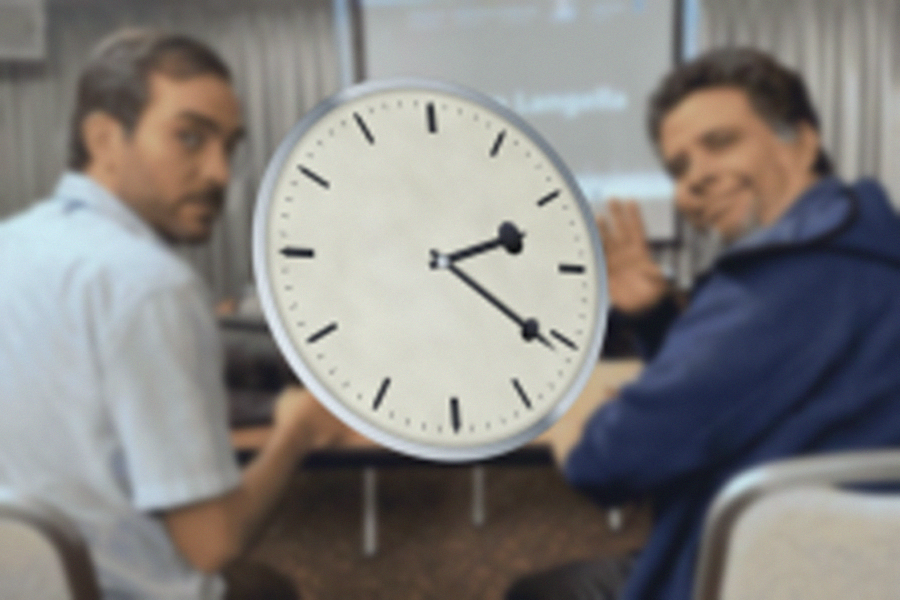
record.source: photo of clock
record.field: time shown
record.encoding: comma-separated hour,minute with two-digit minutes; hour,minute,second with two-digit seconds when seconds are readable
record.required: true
2,21
